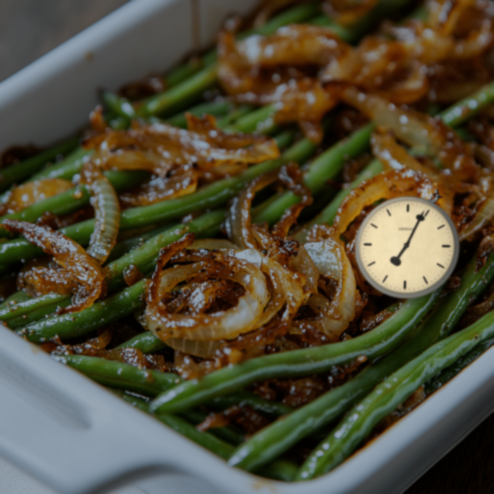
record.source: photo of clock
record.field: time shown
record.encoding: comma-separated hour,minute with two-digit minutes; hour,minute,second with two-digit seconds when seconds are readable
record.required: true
7,04
